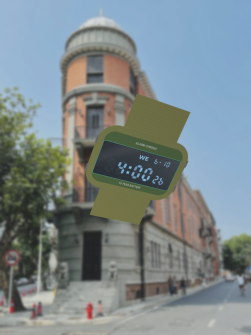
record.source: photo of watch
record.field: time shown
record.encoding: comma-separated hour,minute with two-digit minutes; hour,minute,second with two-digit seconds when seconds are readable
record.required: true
4,00,26
